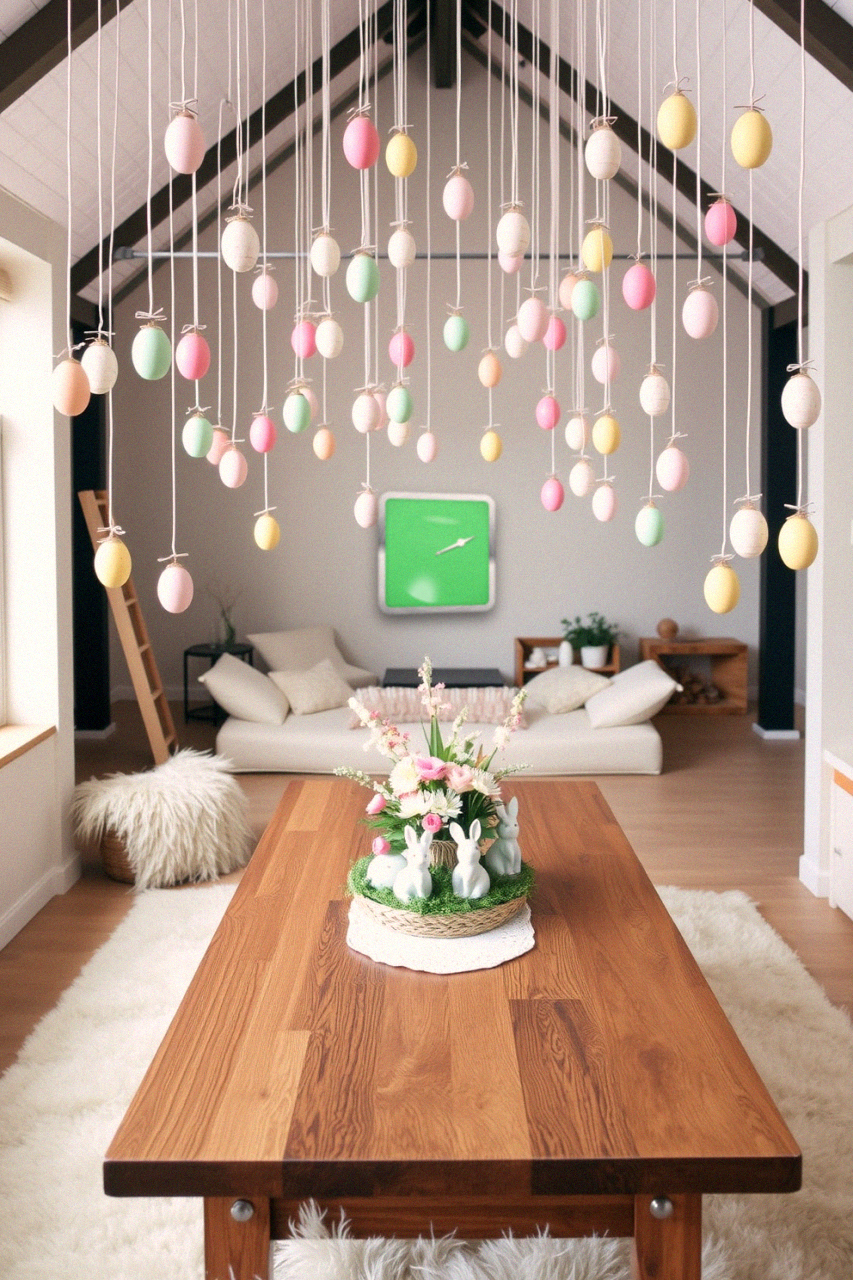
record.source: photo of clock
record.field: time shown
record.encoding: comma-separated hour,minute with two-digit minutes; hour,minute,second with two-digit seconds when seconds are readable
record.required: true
2,11
